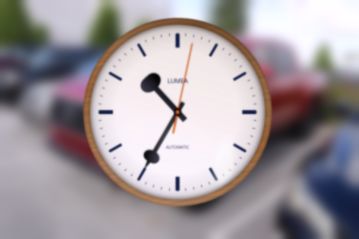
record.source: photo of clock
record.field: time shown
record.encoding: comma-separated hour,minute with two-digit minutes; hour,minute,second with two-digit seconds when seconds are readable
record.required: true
10,35,02
